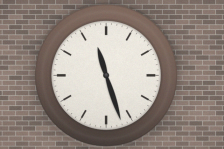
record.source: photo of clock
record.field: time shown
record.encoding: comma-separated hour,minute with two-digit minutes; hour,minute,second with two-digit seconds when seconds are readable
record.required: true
11,27
